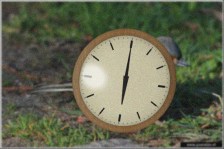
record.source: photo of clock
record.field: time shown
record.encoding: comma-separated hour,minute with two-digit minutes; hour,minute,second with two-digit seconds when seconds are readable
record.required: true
6,00
